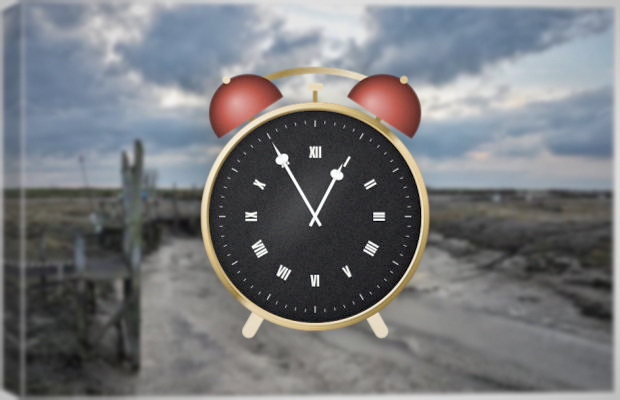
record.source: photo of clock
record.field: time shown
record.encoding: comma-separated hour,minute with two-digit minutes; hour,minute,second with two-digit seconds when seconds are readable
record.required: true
12,55
